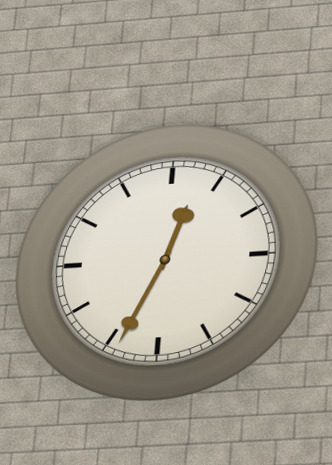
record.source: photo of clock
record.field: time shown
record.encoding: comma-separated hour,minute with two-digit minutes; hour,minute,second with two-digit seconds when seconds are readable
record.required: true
12,34
